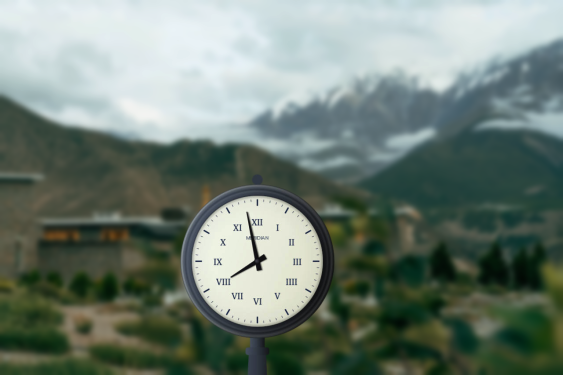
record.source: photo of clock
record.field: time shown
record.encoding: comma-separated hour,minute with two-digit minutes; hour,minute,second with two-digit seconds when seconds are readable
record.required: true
7,58
